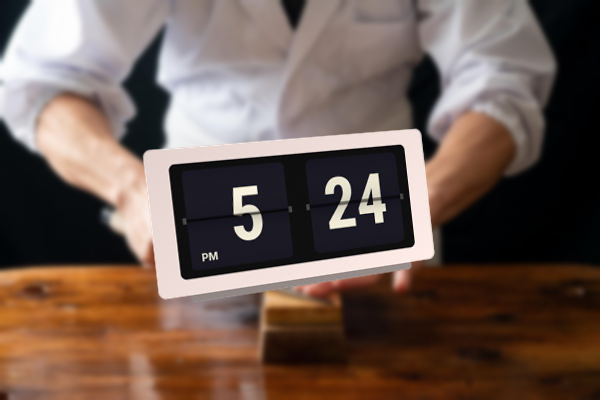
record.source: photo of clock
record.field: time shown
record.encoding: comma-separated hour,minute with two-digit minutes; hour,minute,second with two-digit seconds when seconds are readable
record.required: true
5,24
